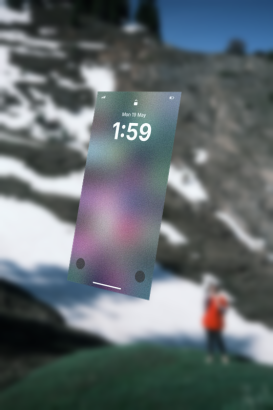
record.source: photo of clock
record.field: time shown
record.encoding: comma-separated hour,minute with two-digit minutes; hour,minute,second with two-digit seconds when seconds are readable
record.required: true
1,59
